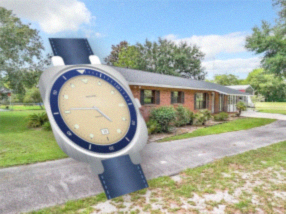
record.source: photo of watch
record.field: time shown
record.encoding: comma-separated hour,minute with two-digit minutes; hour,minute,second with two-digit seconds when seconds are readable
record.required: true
4,46
